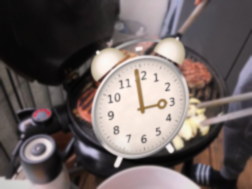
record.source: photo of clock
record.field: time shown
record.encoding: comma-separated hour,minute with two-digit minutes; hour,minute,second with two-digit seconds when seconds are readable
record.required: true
2,59
